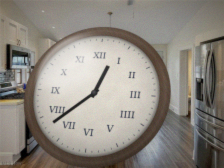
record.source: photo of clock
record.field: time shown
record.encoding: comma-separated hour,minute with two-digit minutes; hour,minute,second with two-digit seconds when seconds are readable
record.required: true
12,38
